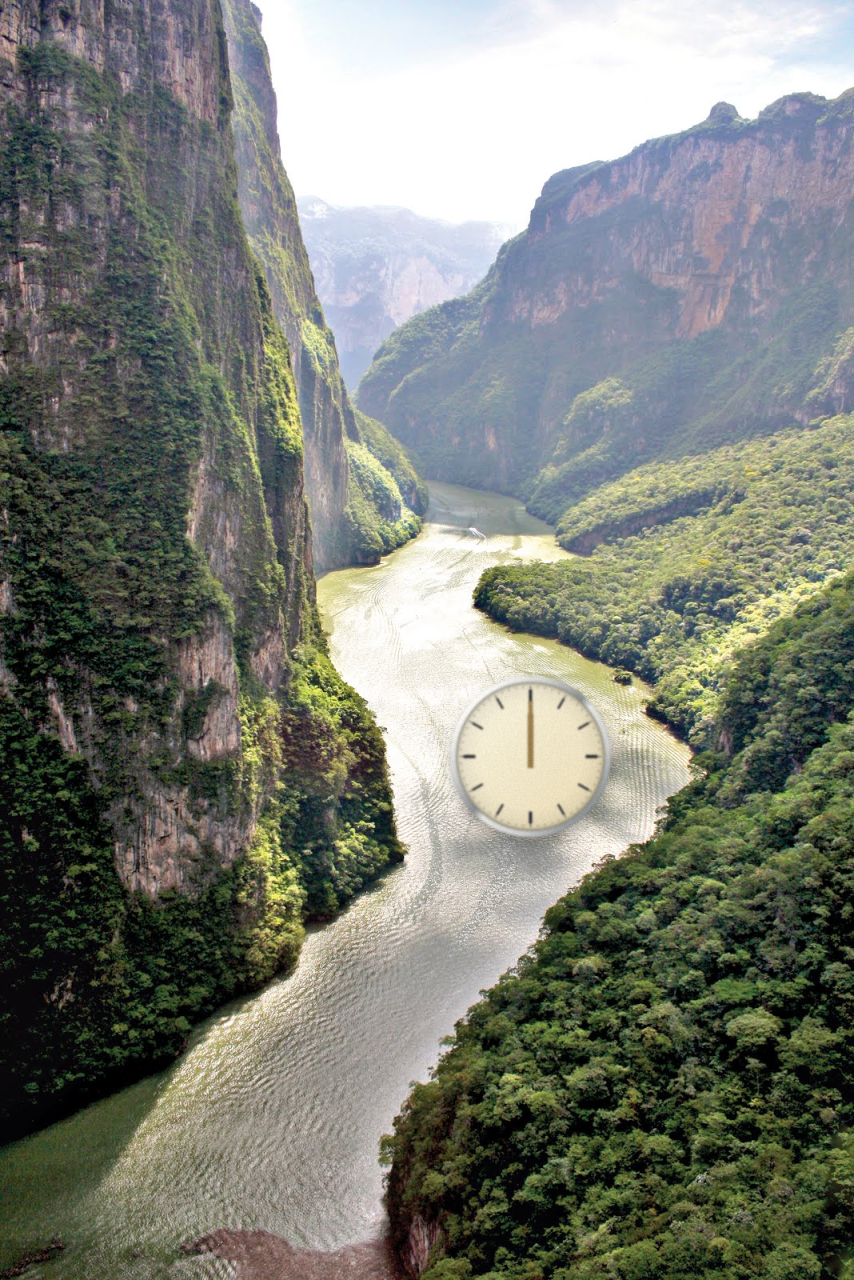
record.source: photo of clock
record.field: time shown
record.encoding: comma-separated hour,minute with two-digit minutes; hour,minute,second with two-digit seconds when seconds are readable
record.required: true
12,00
